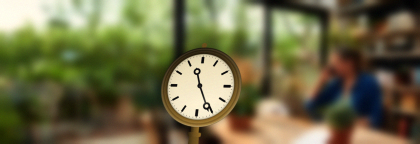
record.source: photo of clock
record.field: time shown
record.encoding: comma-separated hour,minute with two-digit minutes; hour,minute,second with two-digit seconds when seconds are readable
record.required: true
11,26
